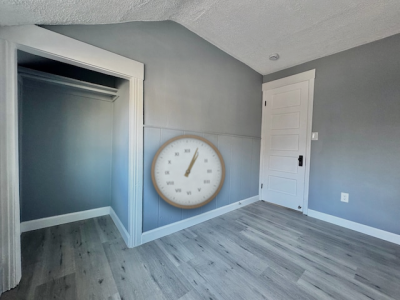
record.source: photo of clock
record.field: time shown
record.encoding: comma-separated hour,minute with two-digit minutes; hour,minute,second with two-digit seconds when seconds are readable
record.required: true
1,04
